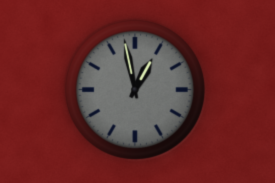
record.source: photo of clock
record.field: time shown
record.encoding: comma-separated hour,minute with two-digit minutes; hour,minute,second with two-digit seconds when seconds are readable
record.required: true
12,58
